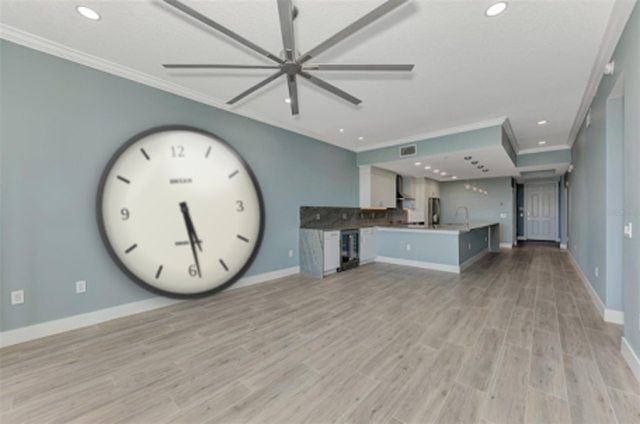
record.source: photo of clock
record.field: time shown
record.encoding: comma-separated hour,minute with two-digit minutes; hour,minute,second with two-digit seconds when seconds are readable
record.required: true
5,29
